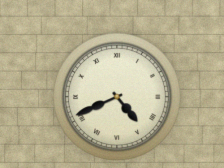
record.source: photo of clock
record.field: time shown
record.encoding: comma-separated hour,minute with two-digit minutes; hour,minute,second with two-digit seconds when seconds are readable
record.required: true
4,41
